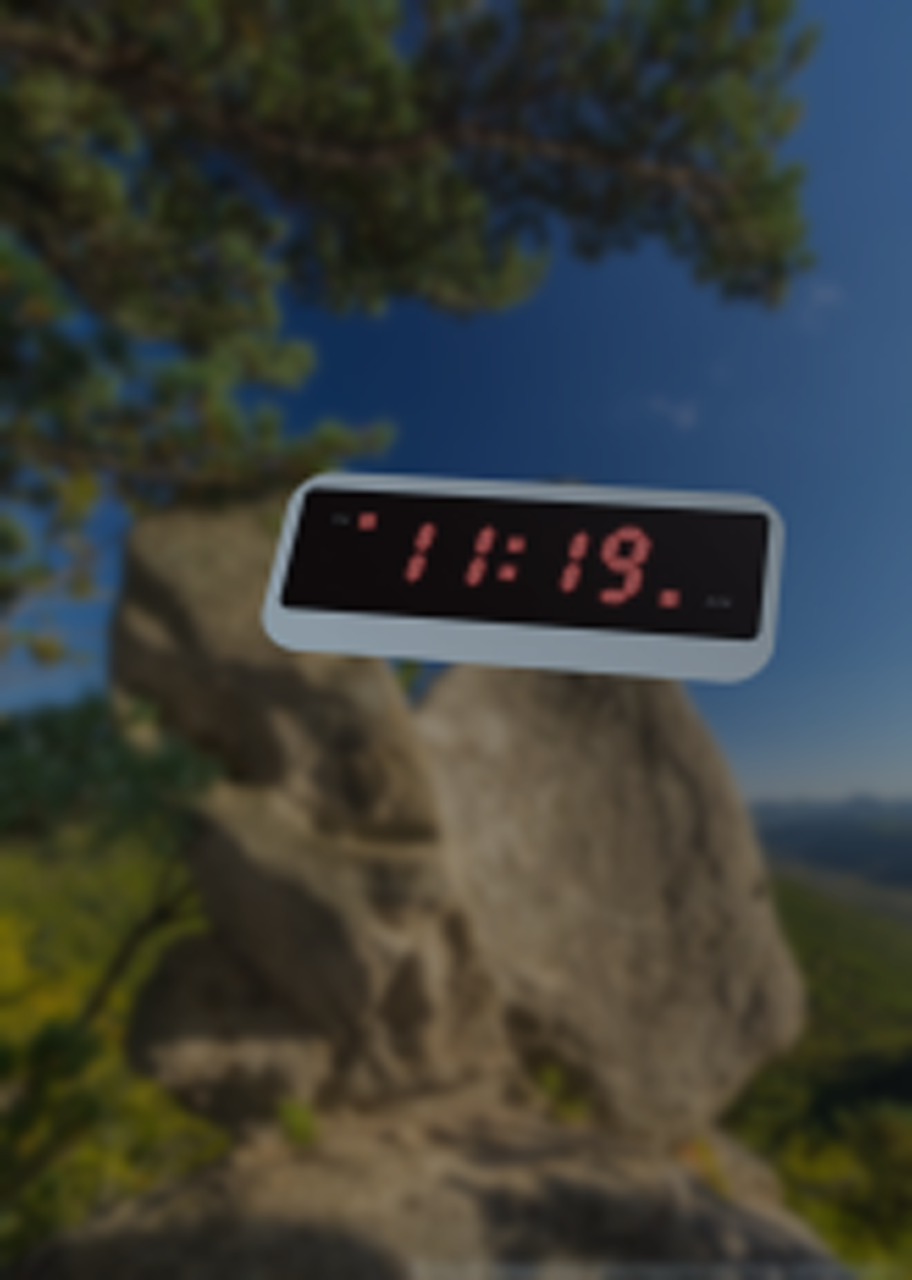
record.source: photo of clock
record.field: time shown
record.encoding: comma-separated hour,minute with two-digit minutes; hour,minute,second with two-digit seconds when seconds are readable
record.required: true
11,19
